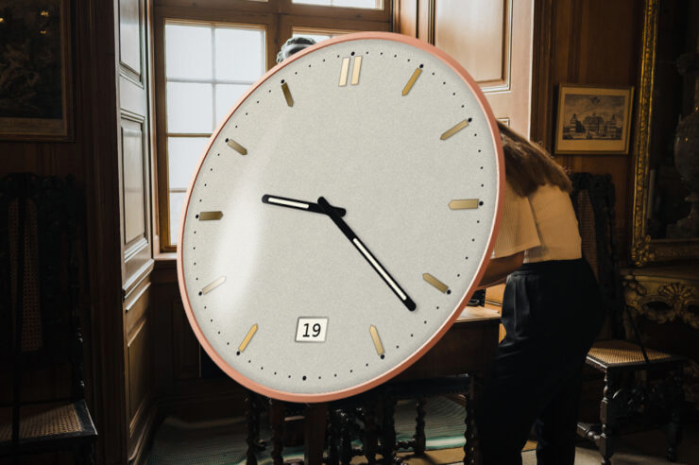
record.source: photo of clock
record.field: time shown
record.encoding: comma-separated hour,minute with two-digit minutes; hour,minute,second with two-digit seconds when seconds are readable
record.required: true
9,22
